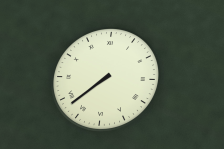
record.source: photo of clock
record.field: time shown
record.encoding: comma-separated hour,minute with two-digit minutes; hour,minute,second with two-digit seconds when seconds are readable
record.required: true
7,38
